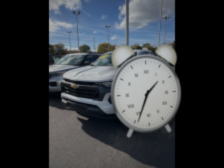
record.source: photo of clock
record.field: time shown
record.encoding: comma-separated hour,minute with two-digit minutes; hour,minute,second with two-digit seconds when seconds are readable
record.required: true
1,34
